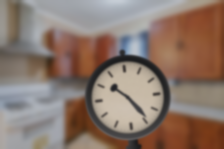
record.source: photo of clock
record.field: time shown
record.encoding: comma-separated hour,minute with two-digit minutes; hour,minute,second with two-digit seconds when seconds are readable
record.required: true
10,24
